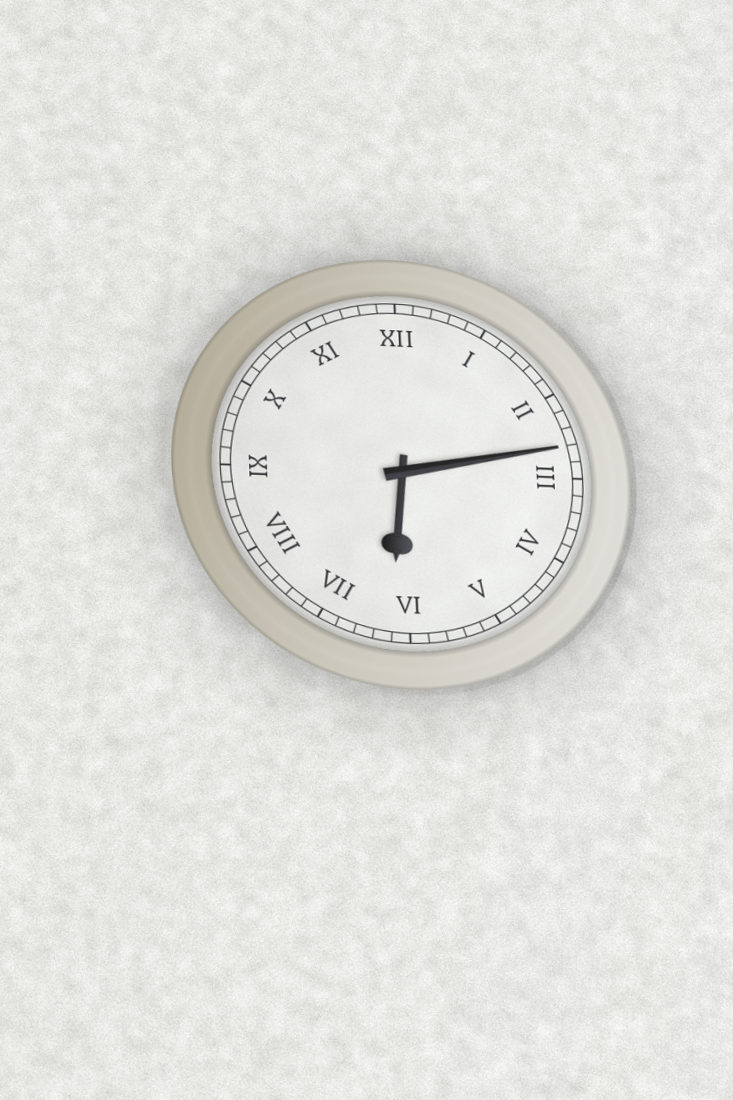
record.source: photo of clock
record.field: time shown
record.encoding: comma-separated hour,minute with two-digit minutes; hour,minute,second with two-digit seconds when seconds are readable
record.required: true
6,13
